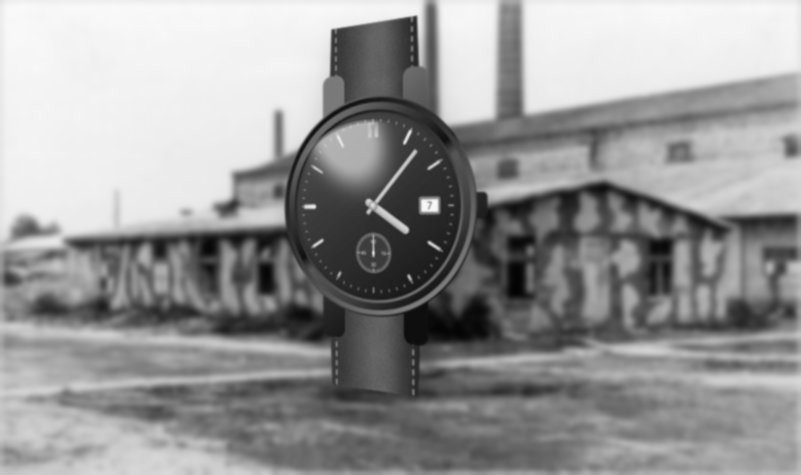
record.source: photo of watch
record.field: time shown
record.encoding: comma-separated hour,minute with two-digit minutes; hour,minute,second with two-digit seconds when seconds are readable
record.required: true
4,07
